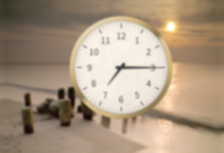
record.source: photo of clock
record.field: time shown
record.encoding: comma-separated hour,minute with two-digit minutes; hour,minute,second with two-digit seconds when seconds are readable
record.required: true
7,15
